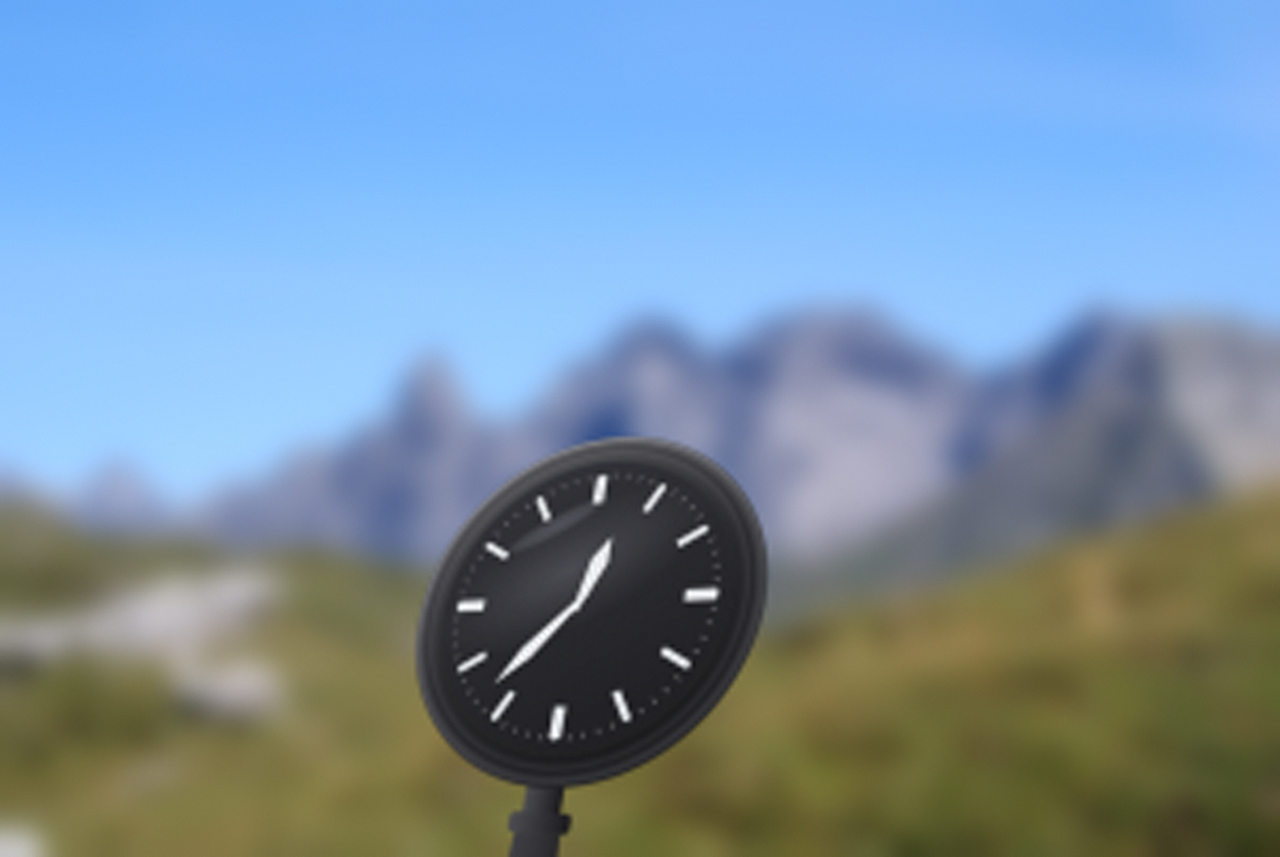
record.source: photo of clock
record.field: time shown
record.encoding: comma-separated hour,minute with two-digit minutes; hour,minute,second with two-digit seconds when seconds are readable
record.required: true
12,37
